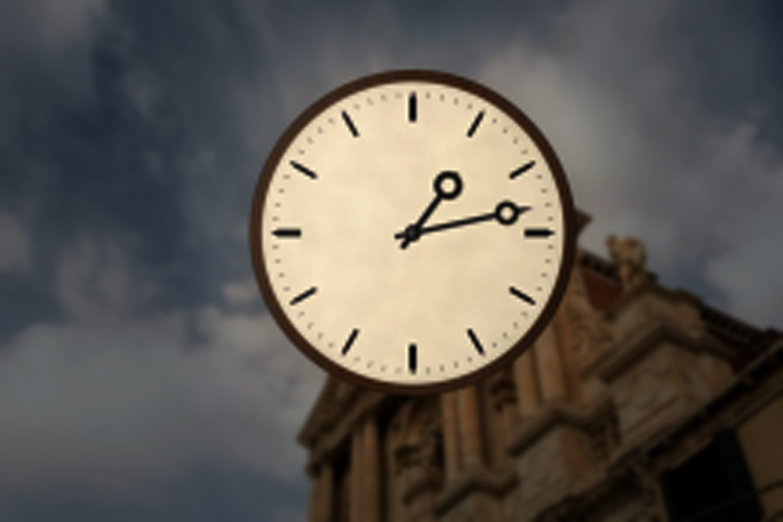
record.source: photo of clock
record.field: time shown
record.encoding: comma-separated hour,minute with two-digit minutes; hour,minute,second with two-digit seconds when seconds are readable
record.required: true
1,13
